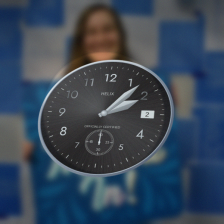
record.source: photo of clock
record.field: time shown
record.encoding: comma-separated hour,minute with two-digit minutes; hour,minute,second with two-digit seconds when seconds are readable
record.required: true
2,07
